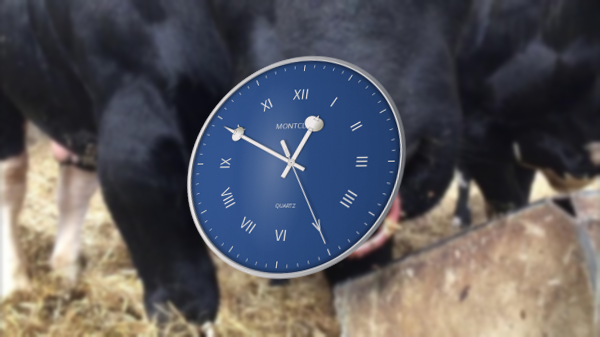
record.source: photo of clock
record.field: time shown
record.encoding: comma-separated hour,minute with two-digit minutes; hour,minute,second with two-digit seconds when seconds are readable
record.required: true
12,49,25
